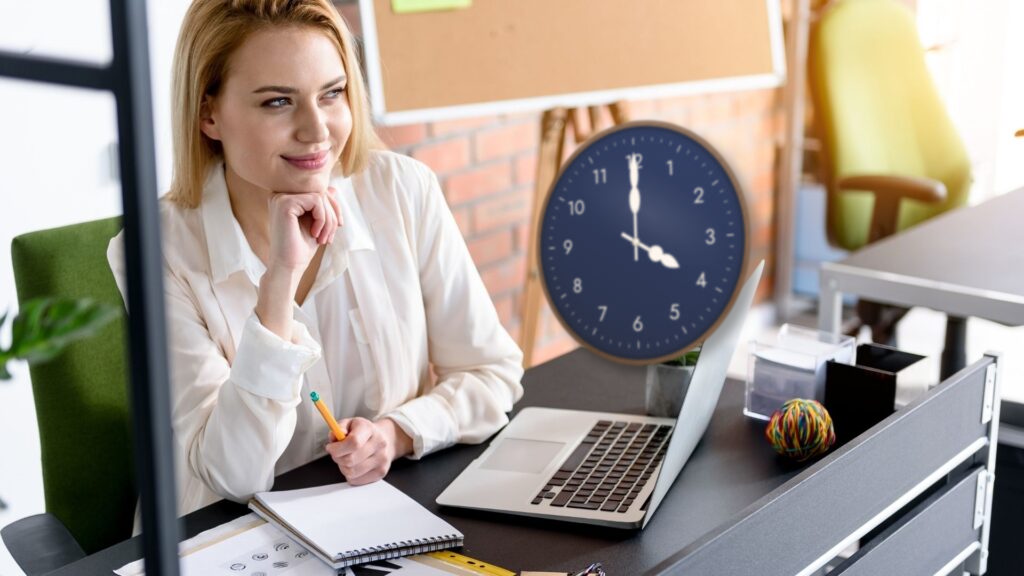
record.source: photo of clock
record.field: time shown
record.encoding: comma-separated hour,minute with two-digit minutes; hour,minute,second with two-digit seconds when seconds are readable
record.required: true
4,00
